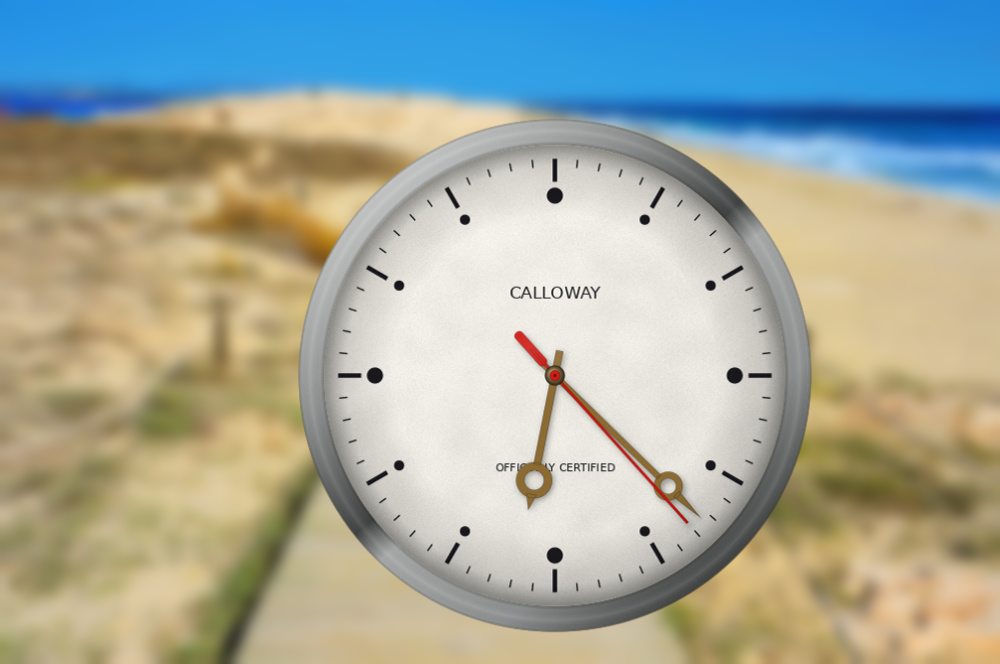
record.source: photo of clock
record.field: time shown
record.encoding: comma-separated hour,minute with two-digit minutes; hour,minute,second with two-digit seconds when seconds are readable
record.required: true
6,22,23
